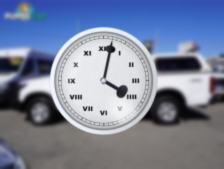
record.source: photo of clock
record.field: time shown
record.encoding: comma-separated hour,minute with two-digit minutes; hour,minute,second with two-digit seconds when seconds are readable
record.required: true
4,02
